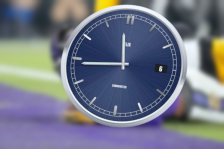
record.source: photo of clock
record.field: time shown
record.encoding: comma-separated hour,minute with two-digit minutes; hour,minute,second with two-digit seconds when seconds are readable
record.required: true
11,44
